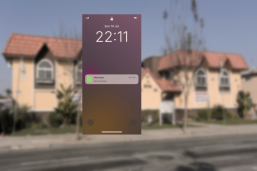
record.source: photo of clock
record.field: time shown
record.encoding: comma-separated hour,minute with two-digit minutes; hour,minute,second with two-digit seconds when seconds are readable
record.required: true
22,11
